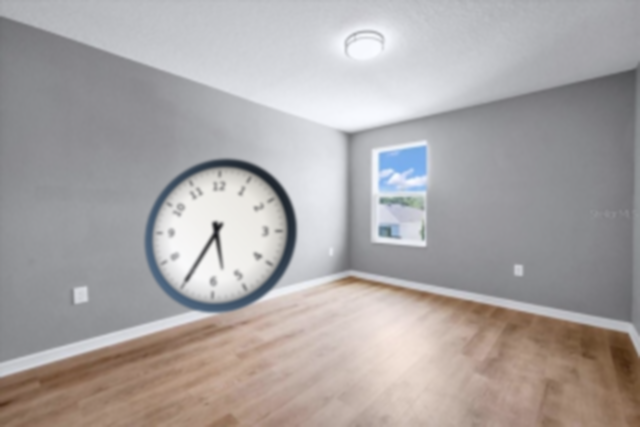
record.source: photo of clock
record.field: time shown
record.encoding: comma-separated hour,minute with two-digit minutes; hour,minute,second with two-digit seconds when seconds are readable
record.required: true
5,35
